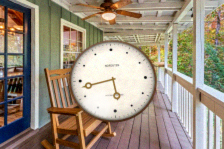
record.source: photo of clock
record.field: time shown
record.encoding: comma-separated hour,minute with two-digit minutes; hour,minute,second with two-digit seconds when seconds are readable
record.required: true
5,43
